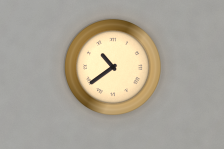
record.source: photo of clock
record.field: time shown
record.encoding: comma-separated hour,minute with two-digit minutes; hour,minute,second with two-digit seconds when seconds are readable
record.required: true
10,39
